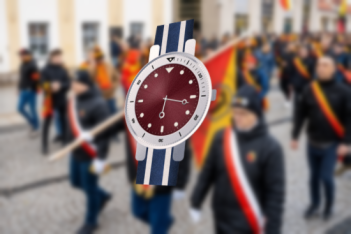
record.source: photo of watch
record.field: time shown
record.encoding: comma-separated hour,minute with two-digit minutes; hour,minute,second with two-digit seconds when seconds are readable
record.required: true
6,17
